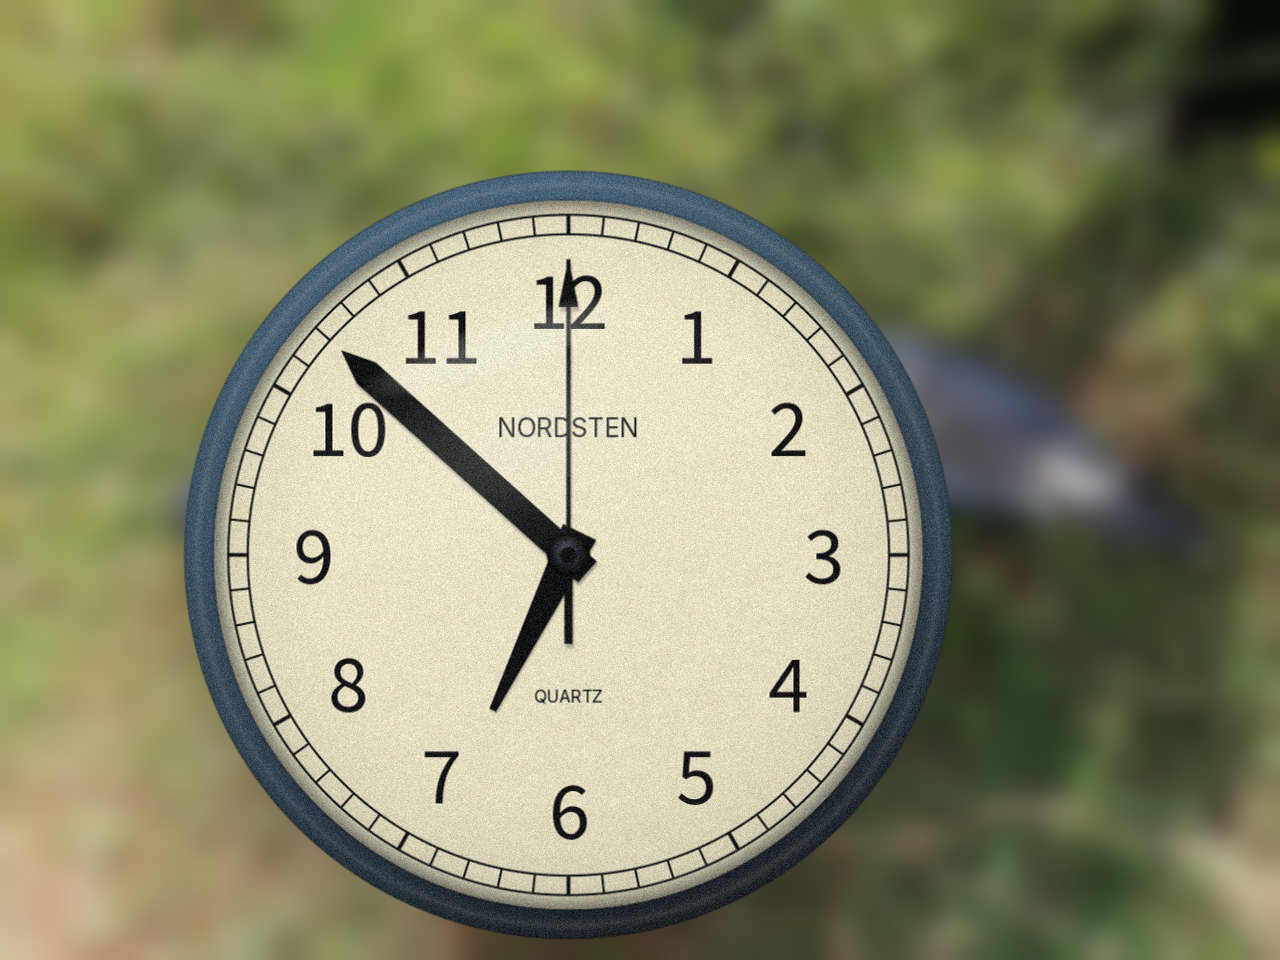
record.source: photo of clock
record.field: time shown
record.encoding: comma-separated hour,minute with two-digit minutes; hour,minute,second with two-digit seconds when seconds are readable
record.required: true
6,52,00
